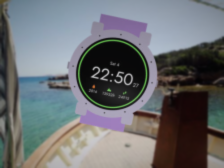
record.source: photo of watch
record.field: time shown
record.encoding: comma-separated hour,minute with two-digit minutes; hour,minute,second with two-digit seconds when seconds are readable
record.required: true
22,50
